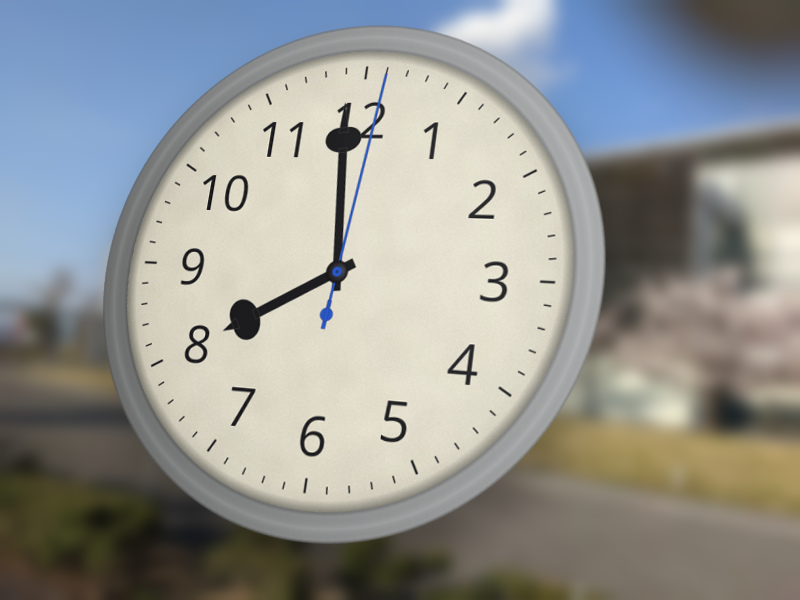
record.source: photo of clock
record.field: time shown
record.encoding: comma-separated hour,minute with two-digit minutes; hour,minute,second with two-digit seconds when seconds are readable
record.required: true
7,59,01
